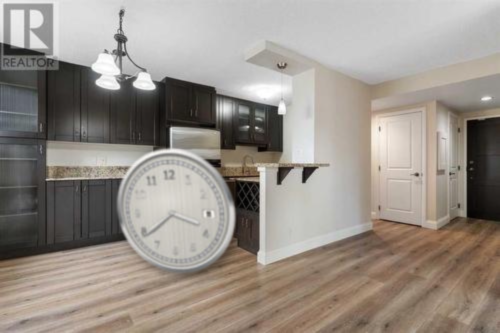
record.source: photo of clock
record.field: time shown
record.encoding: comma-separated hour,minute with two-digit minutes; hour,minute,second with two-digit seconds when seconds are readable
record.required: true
3,39
